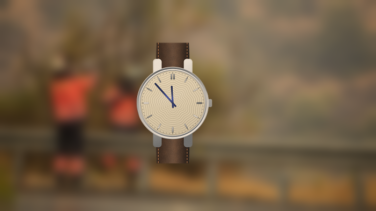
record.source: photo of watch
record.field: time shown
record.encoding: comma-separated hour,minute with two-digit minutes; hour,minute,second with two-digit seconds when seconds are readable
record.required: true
11,53
